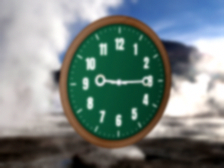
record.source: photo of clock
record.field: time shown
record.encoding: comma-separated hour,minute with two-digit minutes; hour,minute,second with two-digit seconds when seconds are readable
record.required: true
9,15
